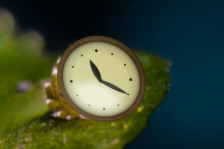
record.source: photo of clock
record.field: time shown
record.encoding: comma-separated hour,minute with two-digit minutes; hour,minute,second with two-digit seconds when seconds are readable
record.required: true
11,20
